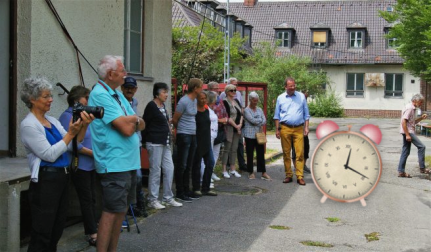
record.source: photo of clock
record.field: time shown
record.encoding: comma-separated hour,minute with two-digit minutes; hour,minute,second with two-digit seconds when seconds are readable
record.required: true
12,19
